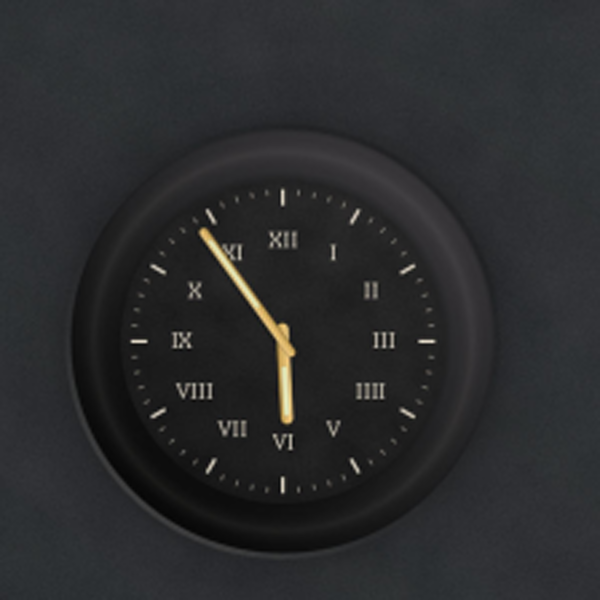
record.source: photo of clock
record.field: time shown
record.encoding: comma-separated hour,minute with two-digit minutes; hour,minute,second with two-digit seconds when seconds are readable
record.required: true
5,54
